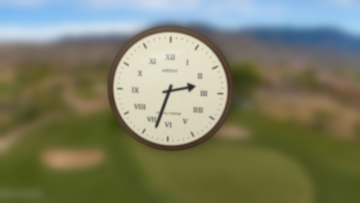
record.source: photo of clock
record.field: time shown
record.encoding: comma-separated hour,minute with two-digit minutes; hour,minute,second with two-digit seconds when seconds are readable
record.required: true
2,33
